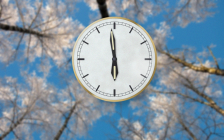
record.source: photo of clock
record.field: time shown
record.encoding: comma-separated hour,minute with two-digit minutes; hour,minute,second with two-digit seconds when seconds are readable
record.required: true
5,59
